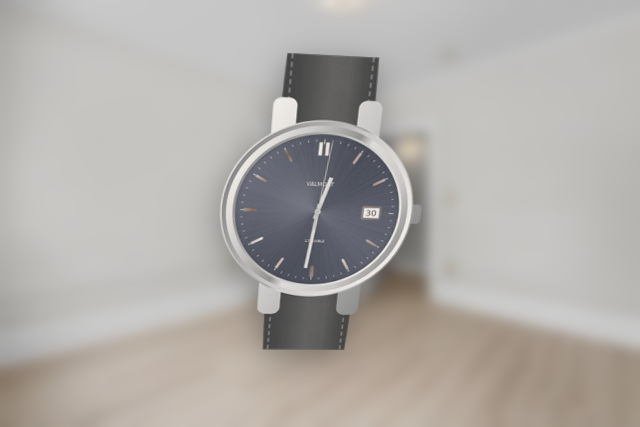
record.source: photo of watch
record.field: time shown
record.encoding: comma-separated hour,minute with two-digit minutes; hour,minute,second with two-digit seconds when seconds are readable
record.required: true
12,31,01
